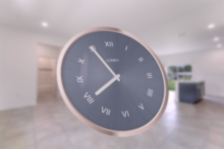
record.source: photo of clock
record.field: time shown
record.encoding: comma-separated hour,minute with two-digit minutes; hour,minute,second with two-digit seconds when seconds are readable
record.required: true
7,55
